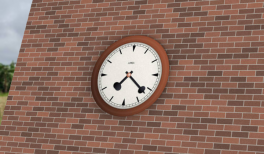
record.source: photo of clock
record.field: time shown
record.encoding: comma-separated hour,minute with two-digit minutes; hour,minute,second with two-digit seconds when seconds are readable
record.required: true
7,22
